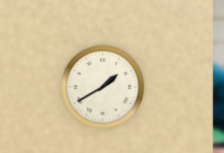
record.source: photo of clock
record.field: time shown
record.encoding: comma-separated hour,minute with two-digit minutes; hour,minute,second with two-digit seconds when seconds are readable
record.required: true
1,40
